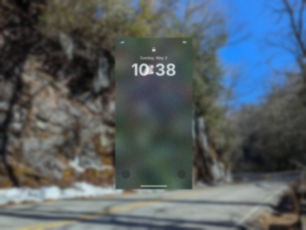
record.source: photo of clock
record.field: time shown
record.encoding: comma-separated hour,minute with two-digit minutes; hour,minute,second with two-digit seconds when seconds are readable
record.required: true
10,38
